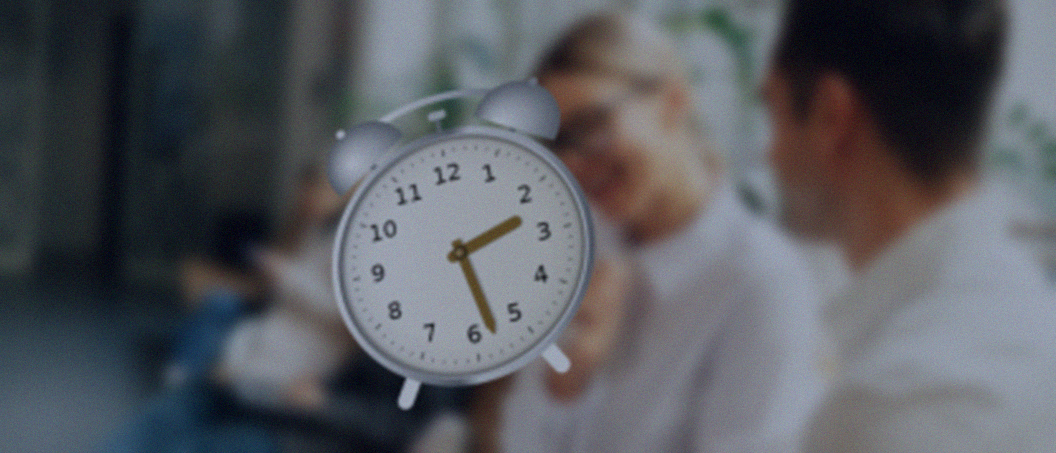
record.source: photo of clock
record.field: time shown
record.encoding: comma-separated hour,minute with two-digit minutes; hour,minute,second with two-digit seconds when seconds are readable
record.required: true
2,28
